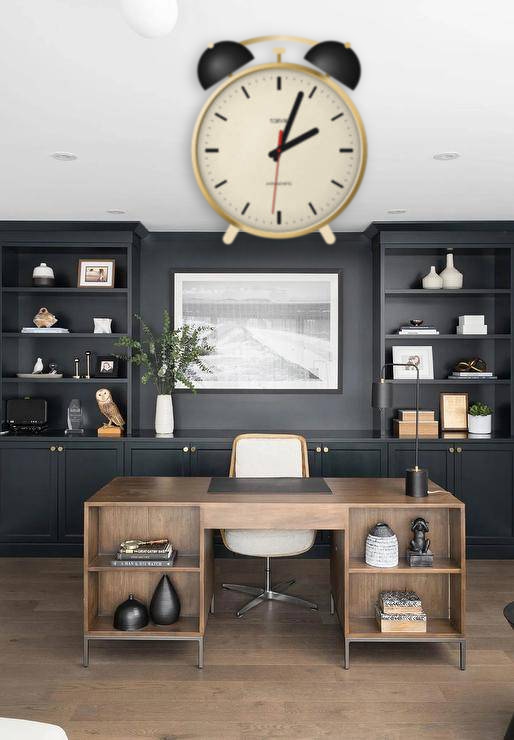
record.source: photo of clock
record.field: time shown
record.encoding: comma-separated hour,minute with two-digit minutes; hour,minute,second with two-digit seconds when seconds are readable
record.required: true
2,03,31
